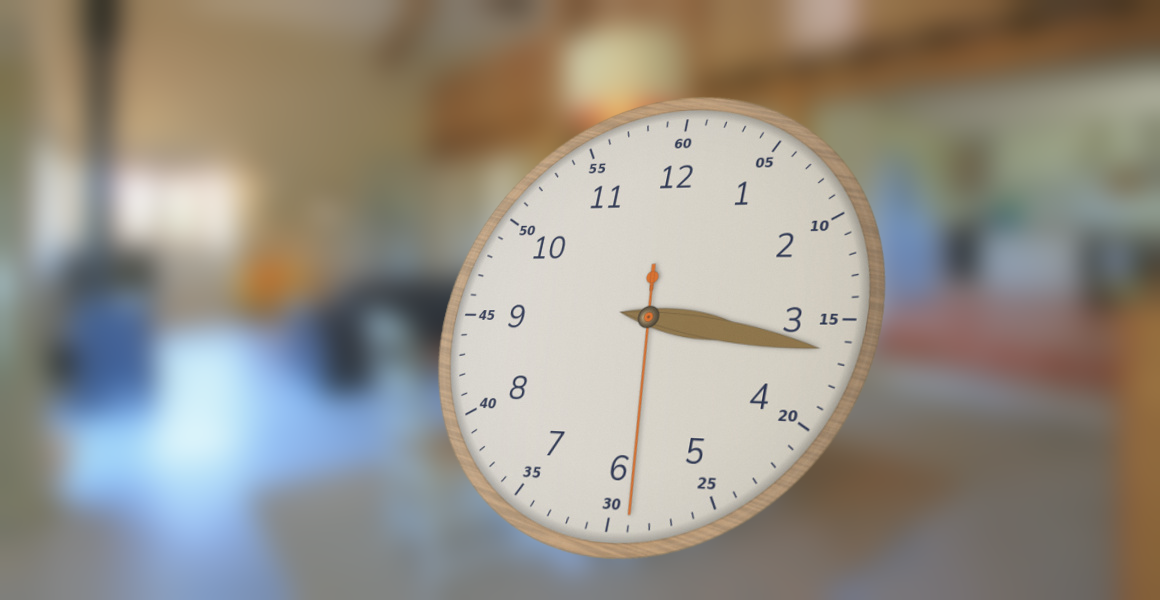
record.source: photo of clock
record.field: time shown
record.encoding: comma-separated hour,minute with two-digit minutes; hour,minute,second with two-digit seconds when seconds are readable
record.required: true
3,16,29
